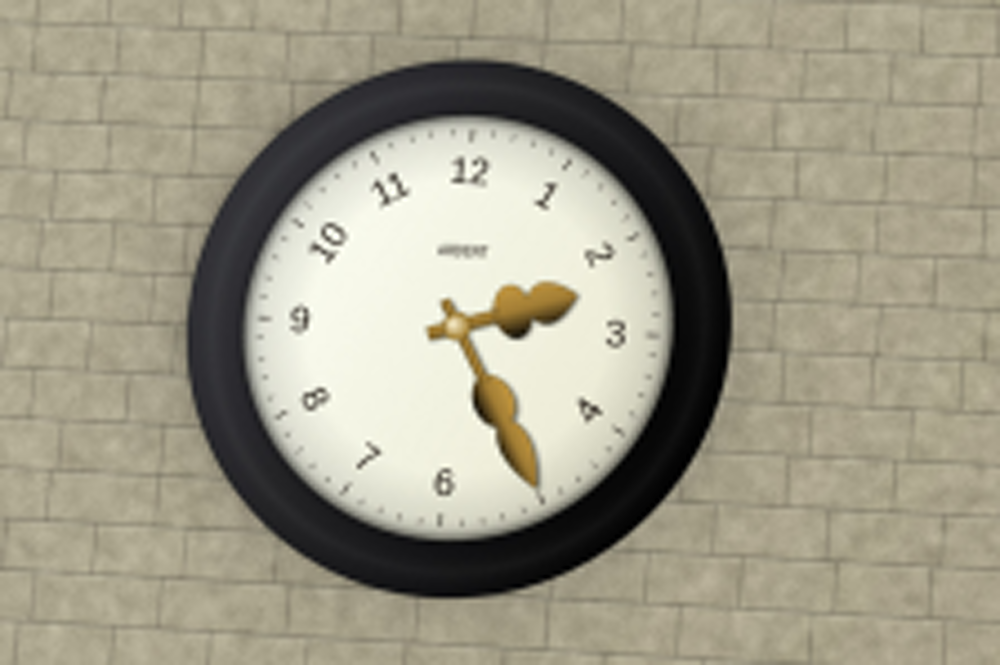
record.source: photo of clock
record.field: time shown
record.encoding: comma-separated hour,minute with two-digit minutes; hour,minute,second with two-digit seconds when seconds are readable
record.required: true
2,25
